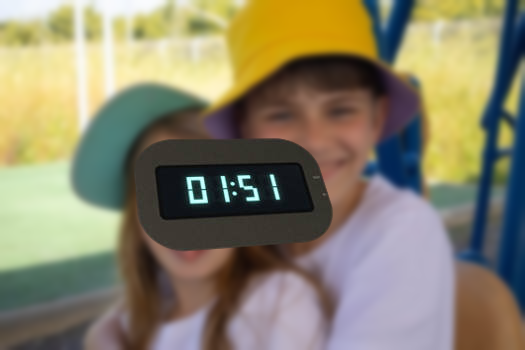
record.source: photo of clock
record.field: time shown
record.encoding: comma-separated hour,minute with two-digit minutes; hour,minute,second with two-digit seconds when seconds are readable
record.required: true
1,51
